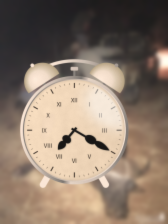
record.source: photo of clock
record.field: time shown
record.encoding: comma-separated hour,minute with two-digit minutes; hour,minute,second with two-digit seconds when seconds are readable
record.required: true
7,20
